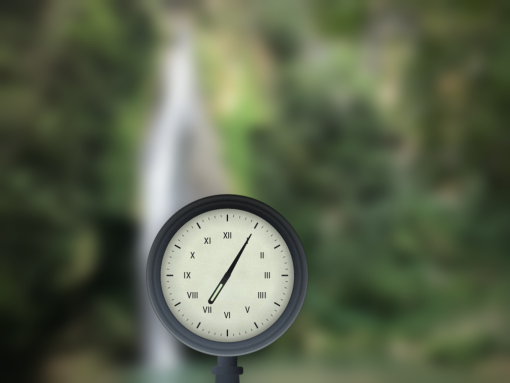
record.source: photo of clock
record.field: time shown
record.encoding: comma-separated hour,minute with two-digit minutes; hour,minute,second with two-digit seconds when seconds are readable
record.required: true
7,05
